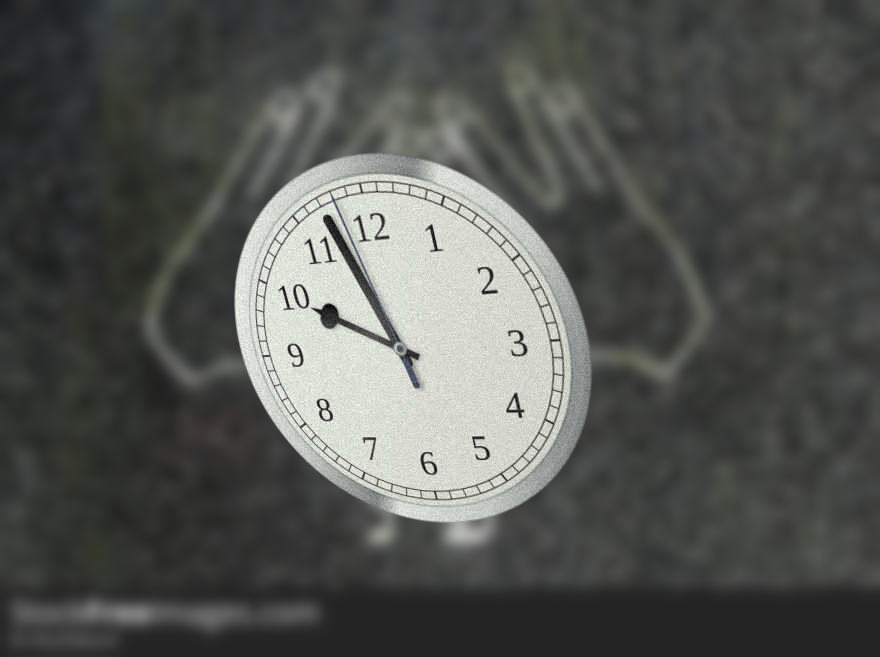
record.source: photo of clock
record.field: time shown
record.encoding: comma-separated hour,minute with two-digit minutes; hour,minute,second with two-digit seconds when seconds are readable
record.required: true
9,56,58
